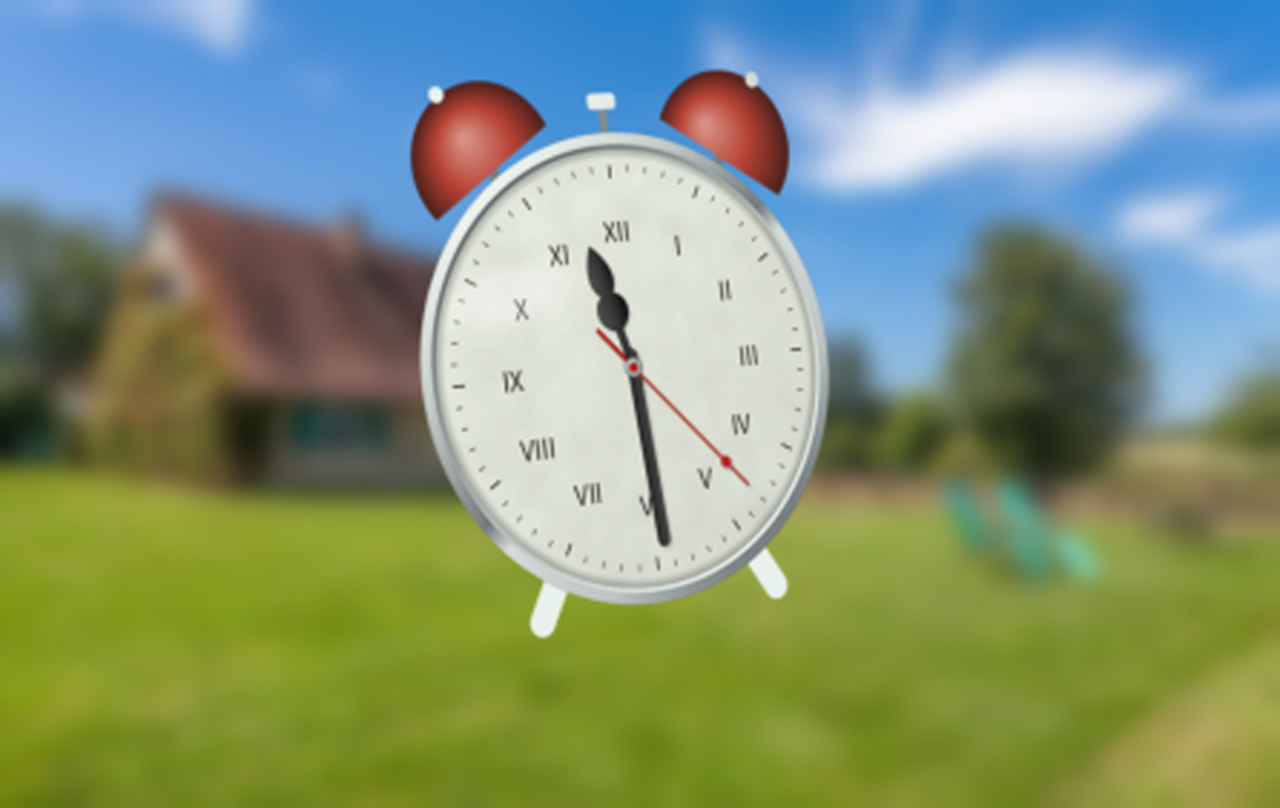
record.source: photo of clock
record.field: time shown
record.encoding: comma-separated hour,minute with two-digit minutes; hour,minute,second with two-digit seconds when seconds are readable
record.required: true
11,29,23
